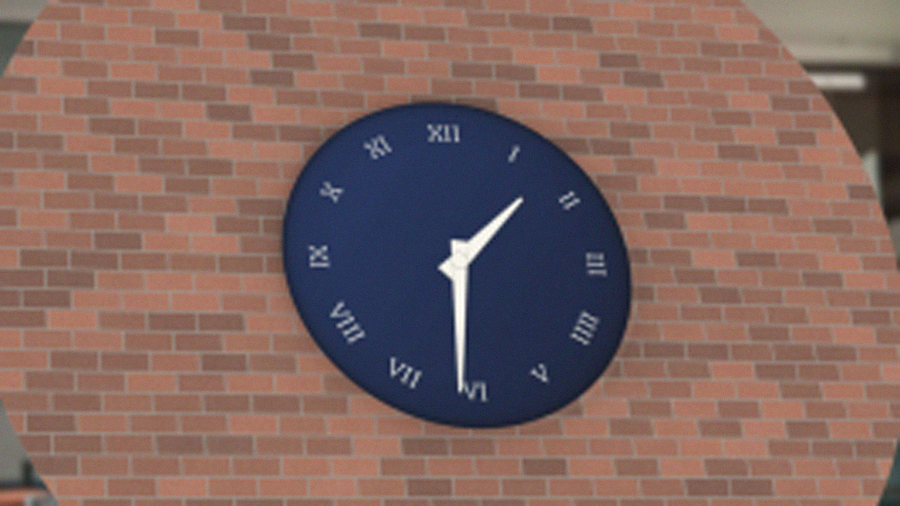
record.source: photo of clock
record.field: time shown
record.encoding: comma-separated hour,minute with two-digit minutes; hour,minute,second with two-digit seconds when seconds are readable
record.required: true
1,31
